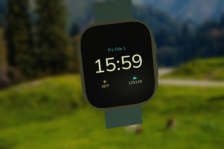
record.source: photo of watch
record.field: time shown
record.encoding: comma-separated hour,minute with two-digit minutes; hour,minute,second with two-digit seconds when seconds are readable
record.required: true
15,59
